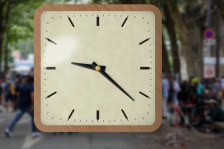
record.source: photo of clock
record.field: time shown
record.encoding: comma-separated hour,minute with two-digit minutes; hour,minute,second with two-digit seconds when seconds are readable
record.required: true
9,22
